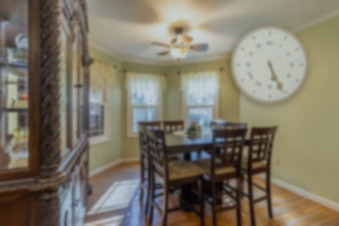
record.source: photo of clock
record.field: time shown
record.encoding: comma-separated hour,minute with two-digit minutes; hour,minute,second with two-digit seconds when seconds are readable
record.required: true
5,26
